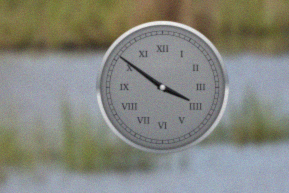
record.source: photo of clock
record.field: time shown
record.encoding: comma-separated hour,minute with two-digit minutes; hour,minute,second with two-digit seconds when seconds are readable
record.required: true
3,51
